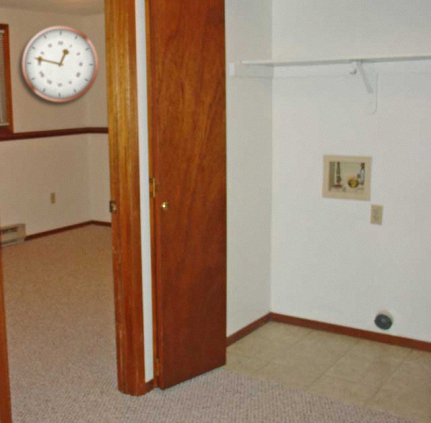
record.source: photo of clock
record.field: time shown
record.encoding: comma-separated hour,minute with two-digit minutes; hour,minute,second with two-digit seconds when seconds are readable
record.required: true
12,47
